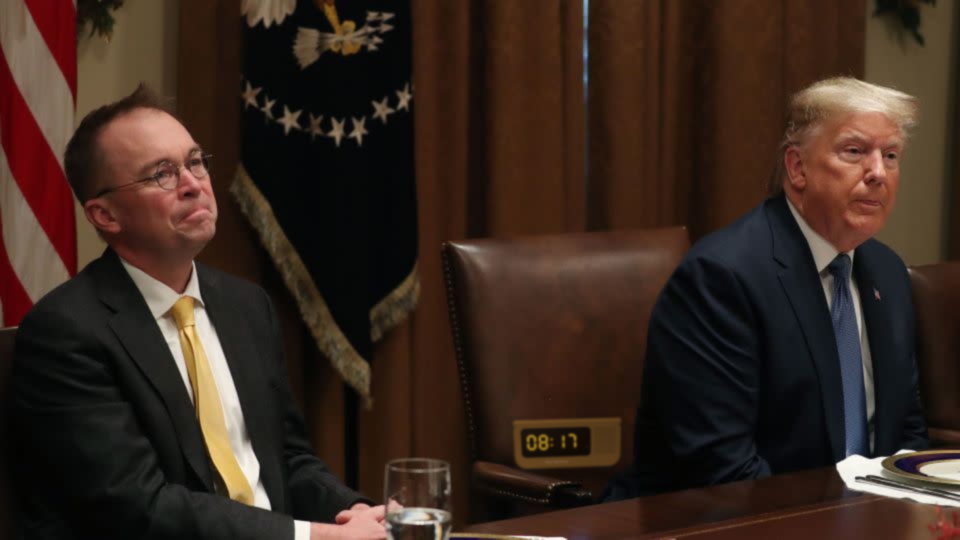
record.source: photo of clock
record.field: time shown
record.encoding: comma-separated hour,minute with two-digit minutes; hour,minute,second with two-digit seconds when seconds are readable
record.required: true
8,17
